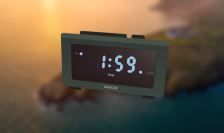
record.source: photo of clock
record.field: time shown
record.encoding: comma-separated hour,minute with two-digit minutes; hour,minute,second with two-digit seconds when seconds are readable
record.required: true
1,59
